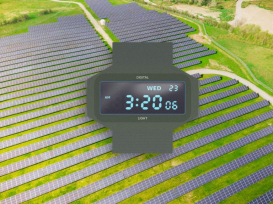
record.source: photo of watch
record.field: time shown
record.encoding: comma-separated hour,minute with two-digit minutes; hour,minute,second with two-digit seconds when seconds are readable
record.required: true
3,20,06
